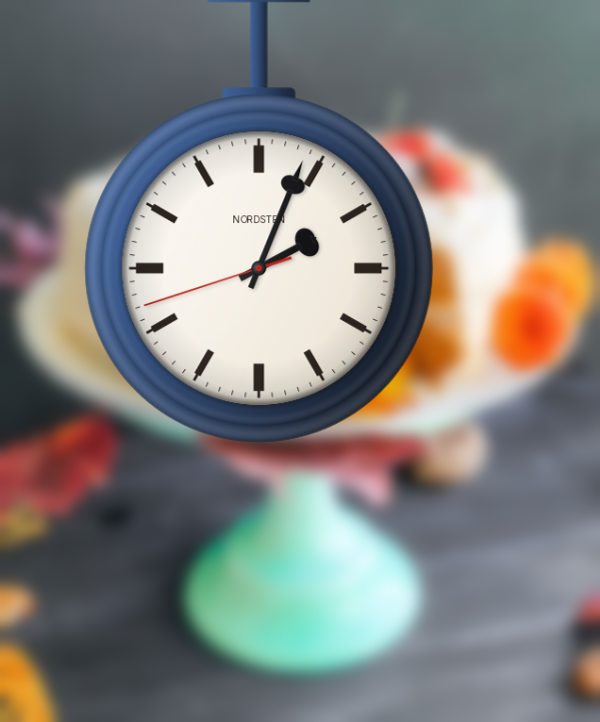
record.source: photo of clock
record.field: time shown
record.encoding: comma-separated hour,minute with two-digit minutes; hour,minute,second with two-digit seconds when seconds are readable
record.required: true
2,03,42
